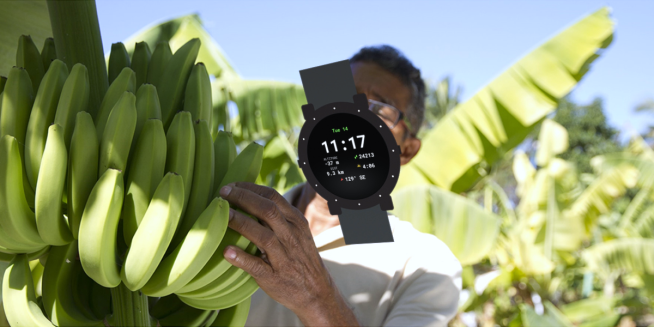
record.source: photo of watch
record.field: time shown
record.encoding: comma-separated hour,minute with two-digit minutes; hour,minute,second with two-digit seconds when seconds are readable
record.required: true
11,17
